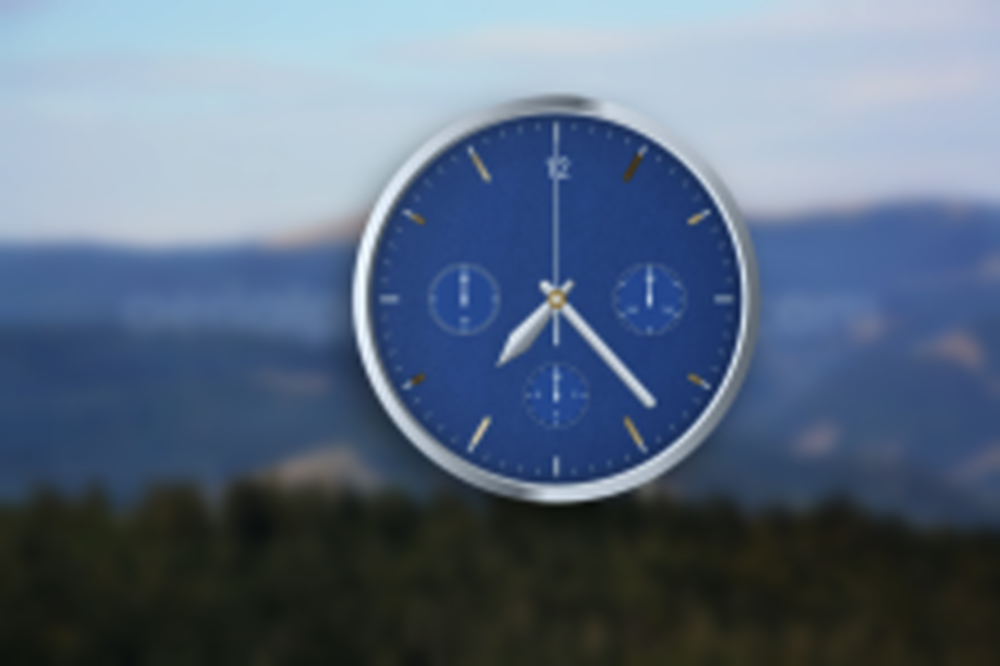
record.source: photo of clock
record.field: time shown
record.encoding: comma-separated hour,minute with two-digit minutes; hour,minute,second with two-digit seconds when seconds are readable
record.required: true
7,23
